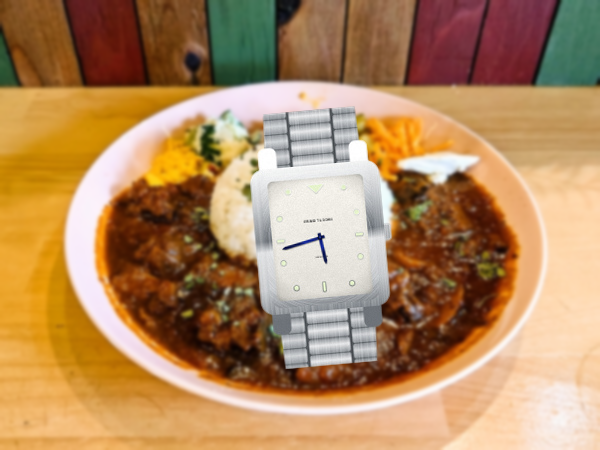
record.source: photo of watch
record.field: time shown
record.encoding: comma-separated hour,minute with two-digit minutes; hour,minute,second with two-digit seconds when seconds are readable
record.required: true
5,43
